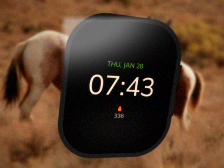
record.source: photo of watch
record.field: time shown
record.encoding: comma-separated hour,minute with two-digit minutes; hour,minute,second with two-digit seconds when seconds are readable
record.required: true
7,43
